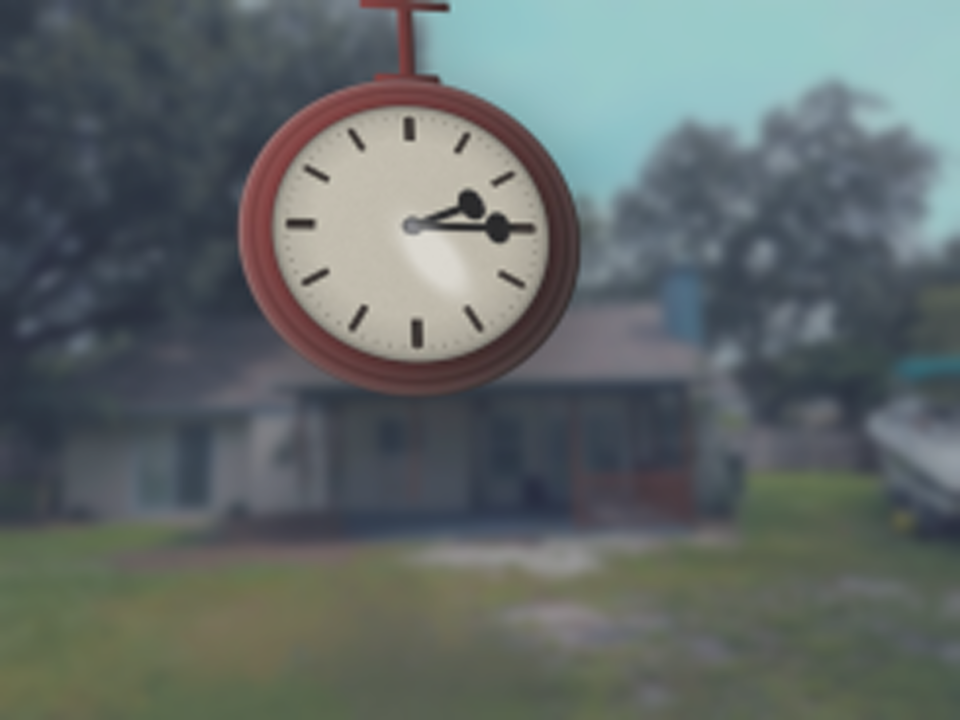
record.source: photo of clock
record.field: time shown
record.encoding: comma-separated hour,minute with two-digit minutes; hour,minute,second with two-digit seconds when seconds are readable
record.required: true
2,15
